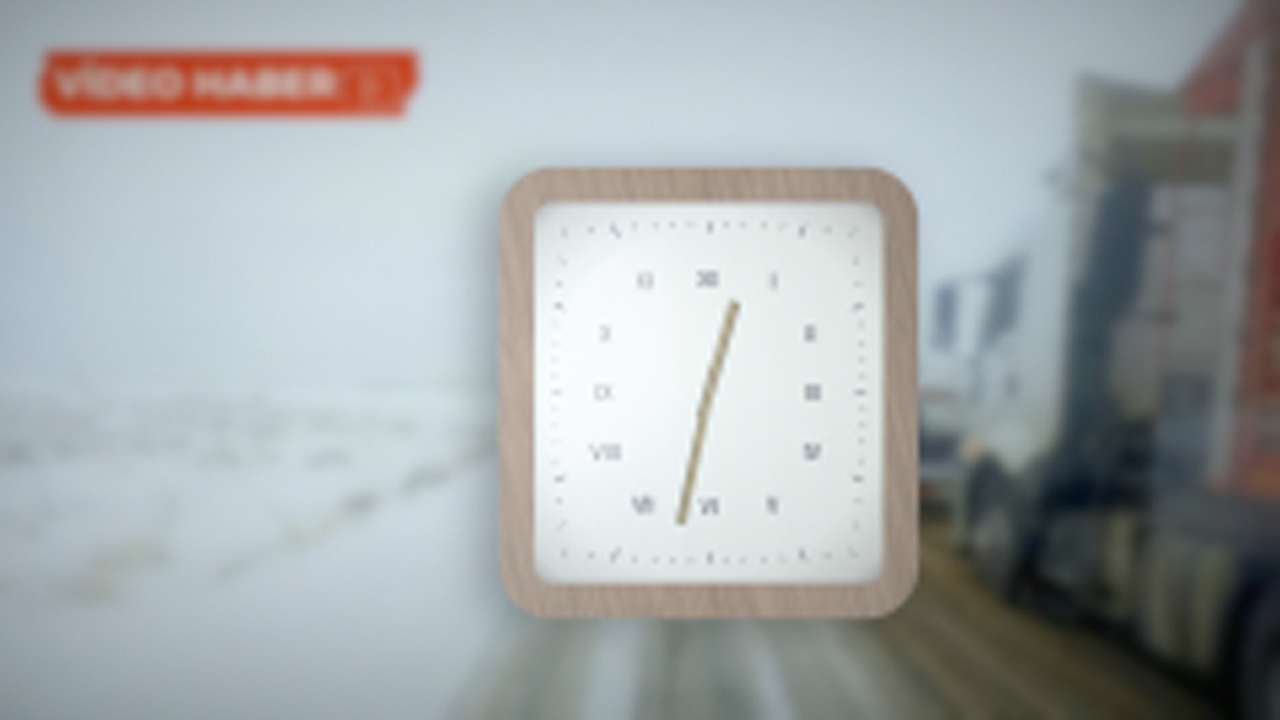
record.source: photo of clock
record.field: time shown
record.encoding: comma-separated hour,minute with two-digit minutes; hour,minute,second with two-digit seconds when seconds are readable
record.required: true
12,32
